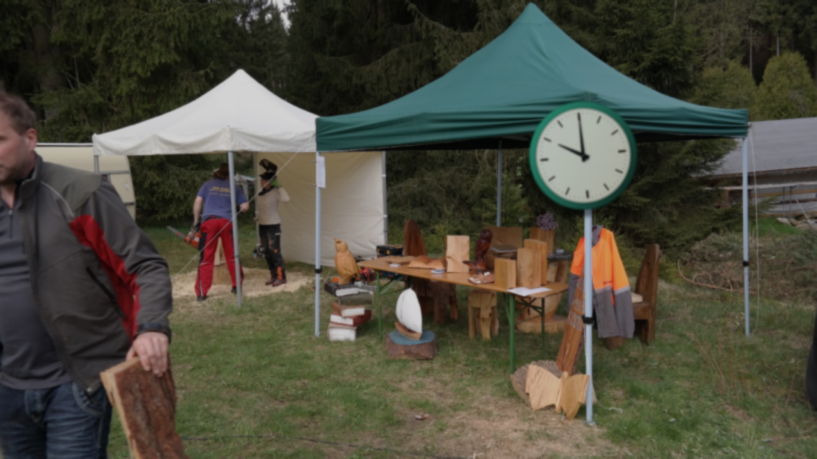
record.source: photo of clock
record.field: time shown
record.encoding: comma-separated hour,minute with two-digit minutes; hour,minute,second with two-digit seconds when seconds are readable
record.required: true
10,00
